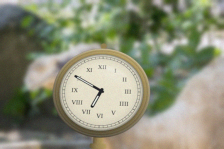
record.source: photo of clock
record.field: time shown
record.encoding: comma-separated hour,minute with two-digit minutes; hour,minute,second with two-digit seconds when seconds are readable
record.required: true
6,50
